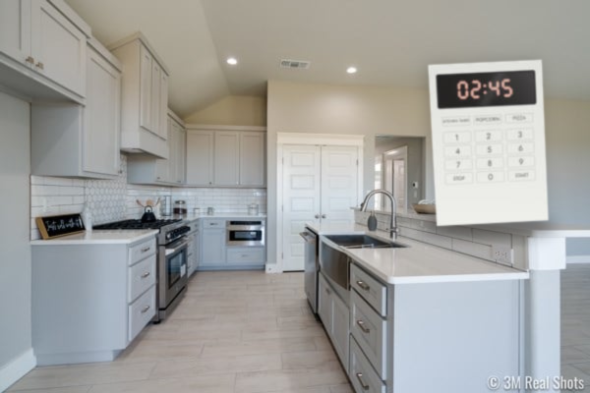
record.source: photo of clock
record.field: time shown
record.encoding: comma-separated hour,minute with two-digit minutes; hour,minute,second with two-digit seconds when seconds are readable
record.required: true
2,45
